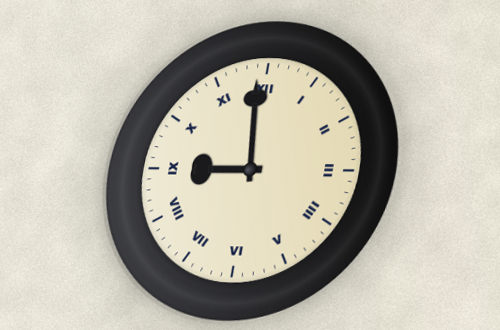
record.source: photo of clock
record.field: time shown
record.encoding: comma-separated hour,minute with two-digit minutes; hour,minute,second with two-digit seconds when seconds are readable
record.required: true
8,59
